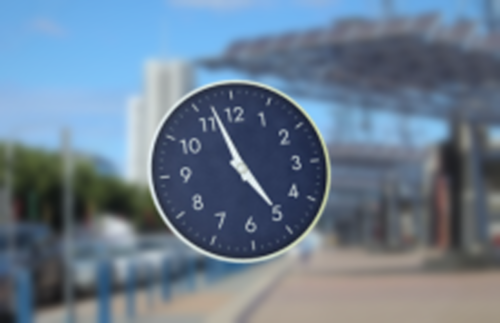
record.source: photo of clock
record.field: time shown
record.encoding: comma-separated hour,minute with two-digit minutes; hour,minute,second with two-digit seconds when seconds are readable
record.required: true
4,57
